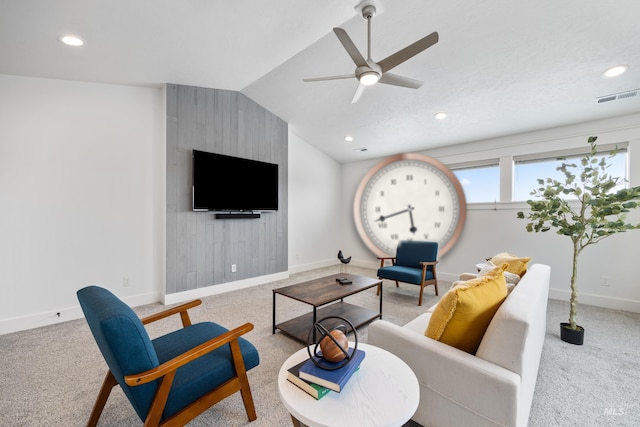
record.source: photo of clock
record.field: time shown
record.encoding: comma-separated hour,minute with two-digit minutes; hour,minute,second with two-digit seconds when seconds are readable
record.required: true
5,42
